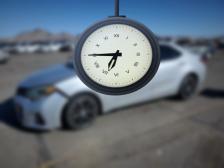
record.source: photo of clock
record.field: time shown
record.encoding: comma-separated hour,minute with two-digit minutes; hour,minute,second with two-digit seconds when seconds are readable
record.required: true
6,45
